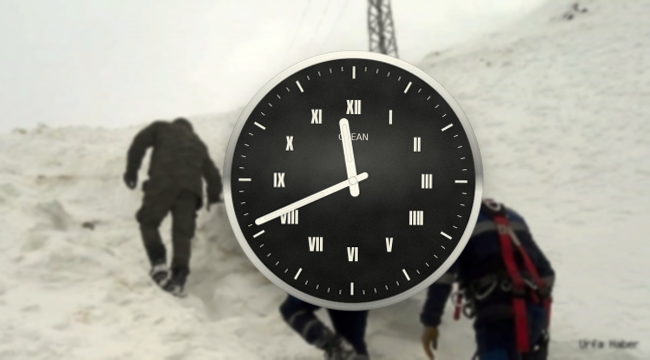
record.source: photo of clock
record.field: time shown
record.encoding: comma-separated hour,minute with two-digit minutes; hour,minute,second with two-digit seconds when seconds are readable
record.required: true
11,41
